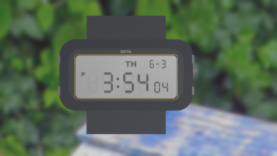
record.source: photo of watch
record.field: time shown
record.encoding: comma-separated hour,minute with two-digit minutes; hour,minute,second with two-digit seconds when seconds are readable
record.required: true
3,54,04
